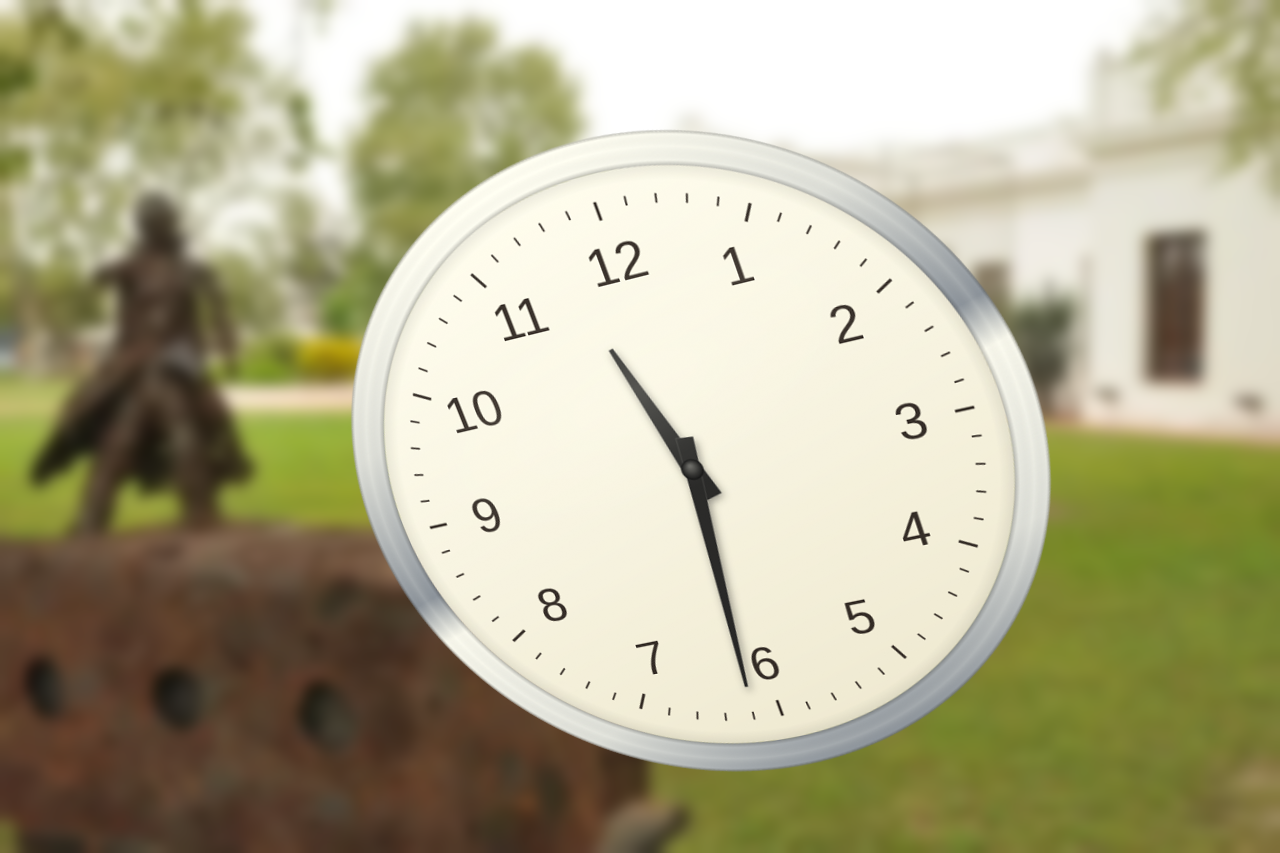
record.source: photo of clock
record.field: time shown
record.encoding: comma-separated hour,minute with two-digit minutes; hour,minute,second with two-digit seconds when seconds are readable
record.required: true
11,31
